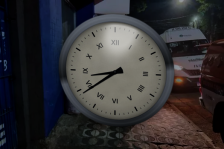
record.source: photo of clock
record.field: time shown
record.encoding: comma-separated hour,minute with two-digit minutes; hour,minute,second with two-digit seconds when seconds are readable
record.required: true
8,39
